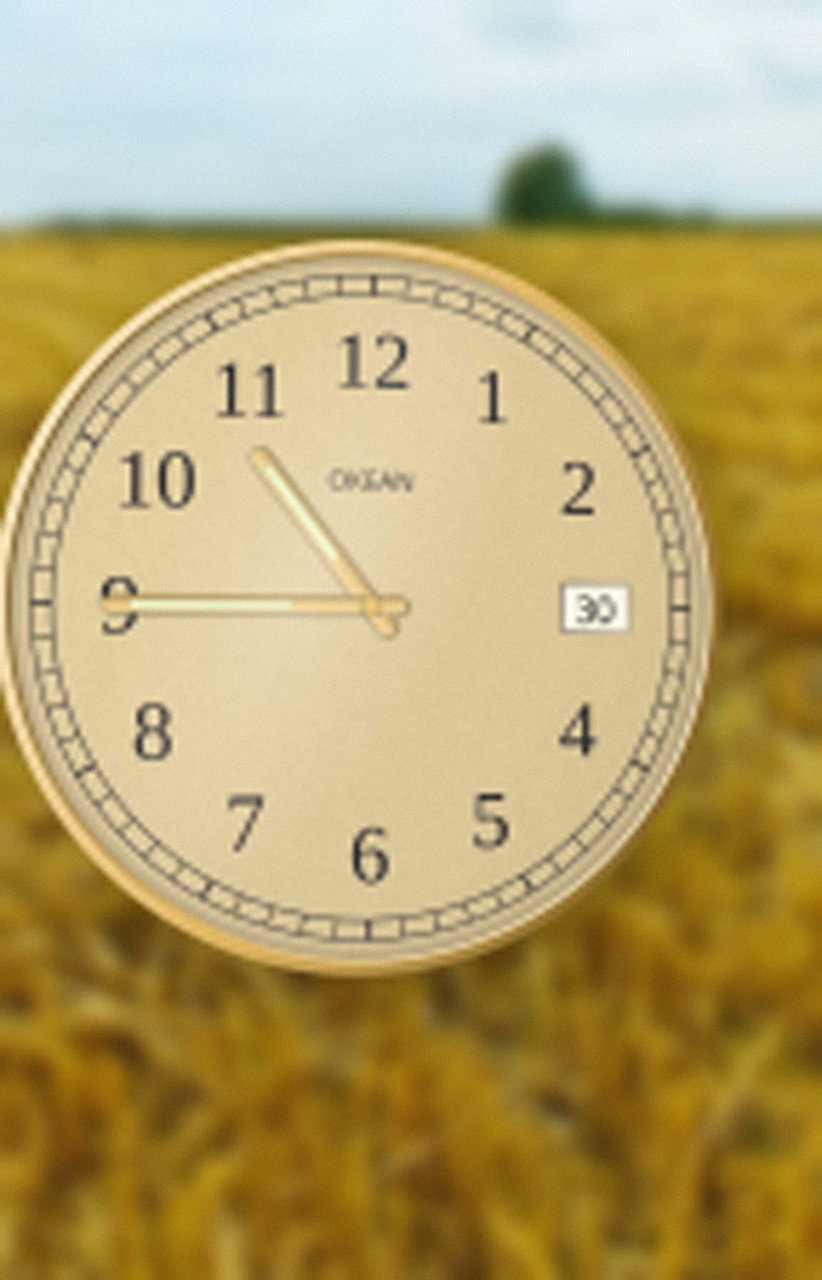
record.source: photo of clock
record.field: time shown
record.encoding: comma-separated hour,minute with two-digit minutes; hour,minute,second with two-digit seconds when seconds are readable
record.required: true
10,45
